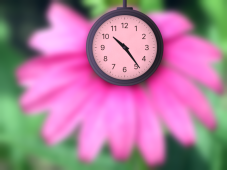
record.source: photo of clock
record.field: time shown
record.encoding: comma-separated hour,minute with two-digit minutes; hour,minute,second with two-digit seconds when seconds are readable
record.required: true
10,24
